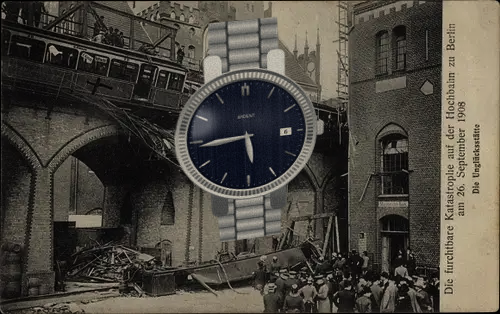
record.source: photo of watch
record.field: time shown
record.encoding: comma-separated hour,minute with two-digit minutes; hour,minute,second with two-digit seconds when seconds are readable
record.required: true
5,44
